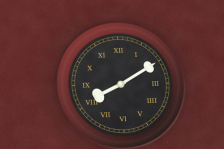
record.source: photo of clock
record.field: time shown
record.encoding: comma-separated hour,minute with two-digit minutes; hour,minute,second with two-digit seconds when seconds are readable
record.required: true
8,10
